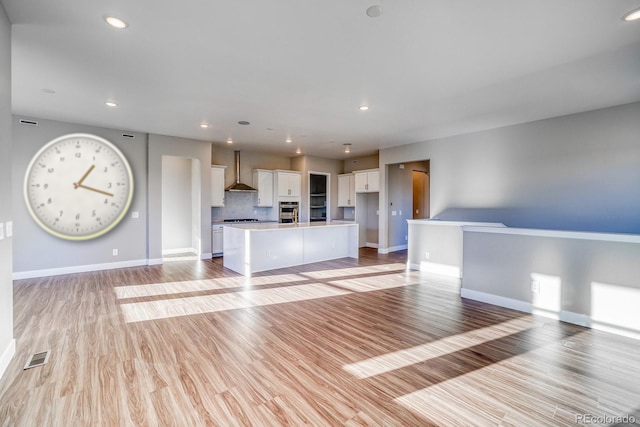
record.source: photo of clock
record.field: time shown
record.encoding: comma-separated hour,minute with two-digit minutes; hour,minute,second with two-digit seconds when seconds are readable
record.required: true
1,18
